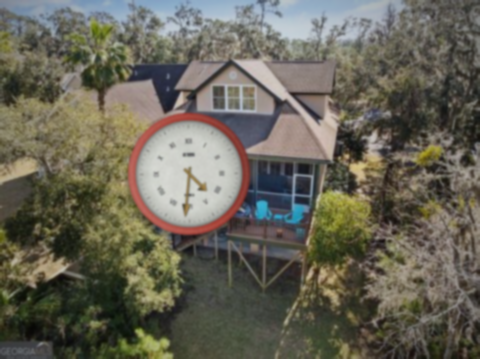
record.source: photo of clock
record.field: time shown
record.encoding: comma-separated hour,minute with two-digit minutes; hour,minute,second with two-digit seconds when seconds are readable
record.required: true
4,31
